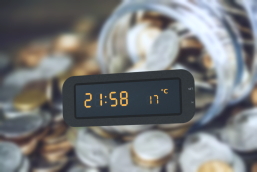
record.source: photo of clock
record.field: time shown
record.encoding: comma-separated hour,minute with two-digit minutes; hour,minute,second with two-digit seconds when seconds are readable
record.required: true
21,58
